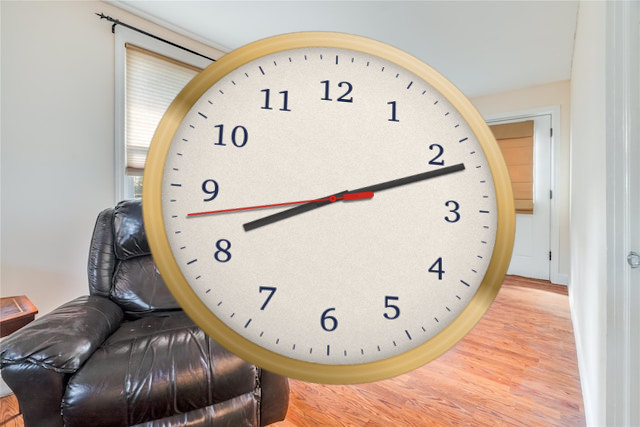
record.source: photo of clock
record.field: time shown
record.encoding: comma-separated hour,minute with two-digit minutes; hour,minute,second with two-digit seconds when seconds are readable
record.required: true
8,11,43
